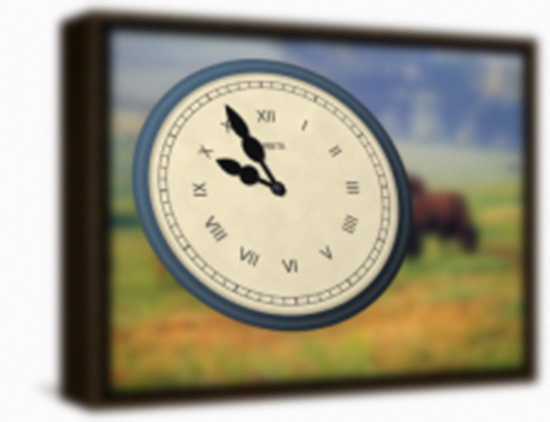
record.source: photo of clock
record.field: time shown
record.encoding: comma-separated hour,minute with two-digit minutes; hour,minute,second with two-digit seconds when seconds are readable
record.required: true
9,56
